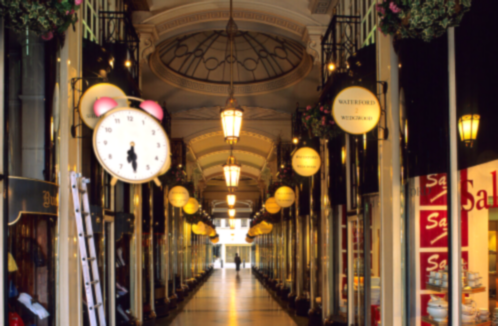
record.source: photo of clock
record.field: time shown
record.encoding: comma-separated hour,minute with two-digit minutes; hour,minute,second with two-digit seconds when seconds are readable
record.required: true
6,30
